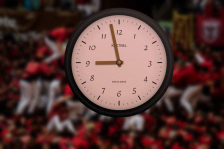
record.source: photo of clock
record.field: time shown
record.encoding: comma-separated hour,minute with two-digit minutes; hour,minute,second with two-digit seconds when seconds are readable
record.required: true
8,58
